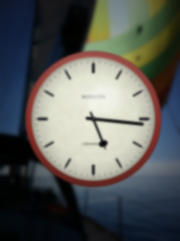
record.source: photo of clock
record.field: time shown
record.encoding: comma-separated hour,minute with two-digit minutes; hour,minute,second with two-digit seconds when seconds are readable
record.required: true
5,16
